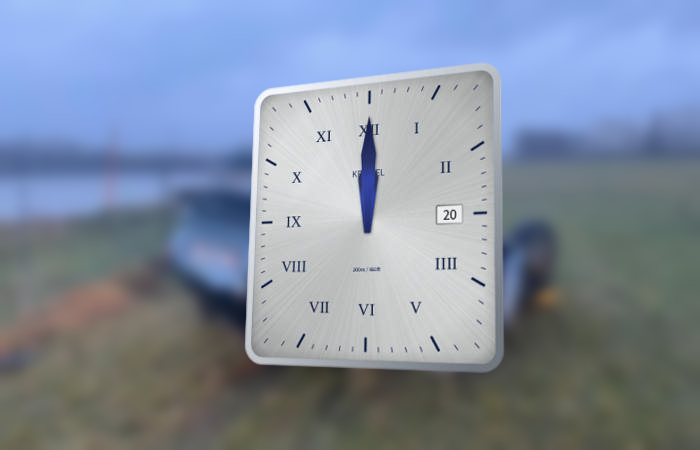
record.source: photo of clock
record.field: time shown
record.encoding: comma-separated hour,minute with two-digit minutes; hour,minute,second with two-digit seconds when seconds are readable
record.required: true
12,00
